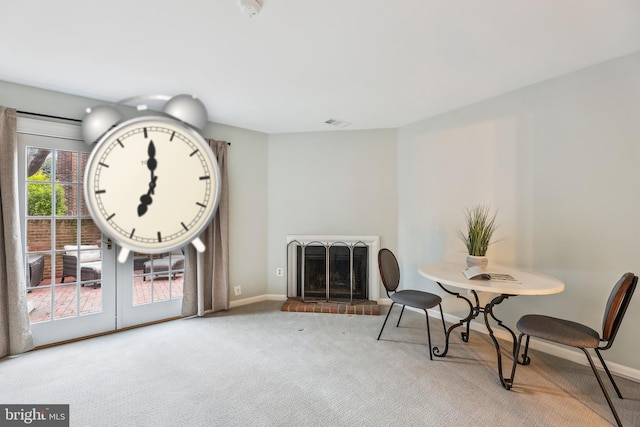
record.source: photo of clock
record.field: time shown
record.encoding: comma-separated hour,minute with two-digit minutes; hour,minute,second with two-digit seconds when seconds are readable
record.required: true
7,01
